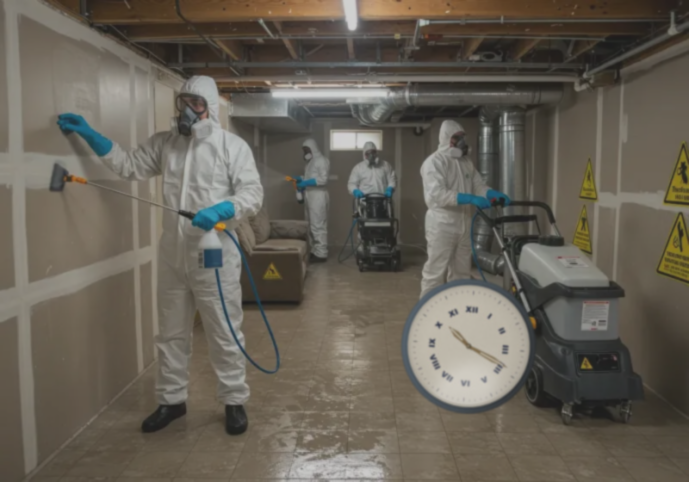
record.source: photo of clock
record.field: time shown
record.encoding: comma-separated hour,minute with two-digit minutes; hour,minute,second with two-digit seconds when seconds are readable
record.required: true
10,19
